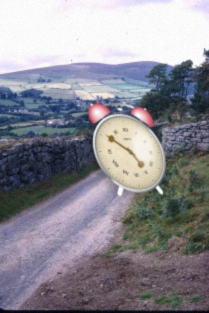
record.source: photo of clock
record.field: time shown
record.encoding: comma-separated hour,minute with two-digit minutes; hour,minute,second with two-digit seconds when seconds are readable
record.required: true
4,51
